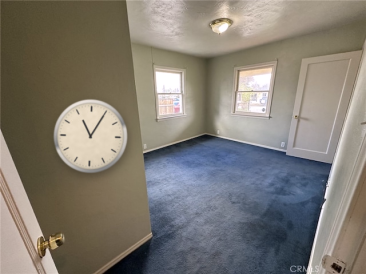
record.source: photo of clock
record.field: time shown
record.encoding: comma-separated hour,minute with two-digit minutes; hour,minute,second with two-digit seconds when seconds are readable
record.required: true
11,05
